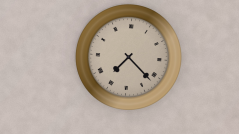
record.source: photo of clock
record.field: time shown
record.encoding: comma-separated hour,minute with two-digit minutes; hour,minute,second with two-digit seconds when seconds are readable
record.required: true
7,22
